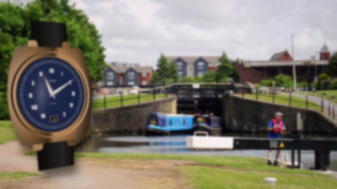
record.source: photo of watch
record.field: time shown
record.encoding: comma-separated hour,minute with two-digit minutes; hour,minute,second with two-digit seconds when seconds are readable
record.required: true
11,10
